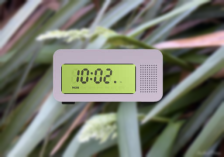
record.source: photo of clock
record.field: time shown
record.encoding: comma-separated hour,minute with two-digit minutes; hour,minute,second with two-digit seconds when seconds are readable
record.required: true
10,02
